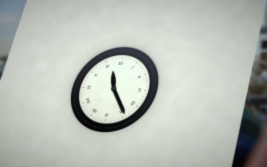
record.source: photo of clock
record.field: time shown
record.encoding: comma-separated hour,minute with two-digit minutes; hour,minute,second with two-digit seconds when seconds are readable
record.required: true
11,24
